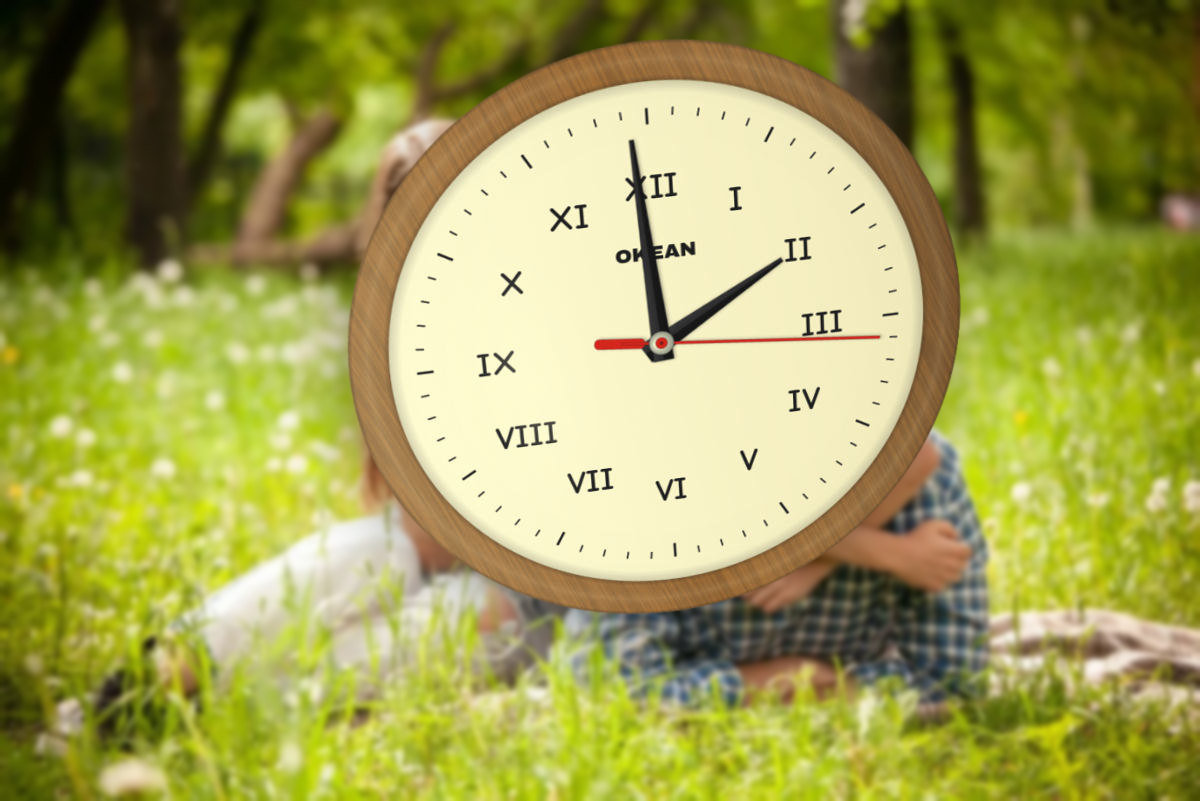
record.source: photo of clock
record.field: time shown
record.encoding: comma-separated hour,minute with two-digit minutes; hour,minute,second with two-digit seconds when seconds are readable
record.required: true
1,59,16
